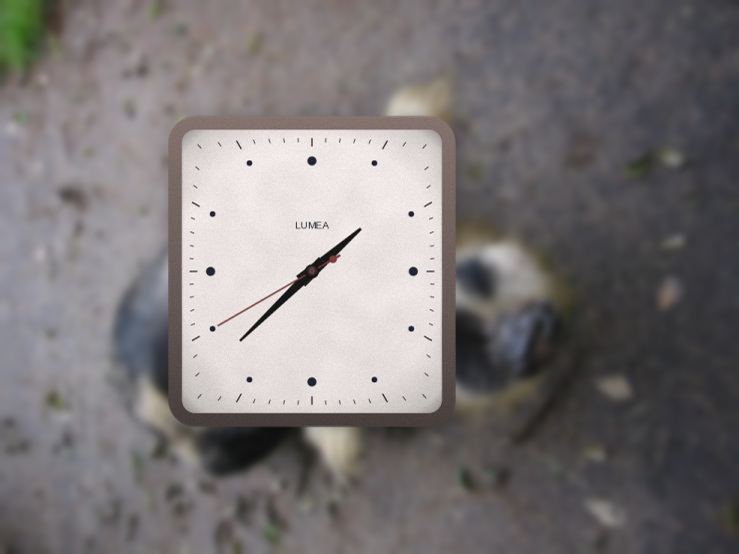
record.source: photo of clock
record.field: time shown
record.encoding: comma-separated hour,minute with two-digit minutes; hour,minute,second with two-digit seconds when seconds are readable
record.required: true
1,37,40
